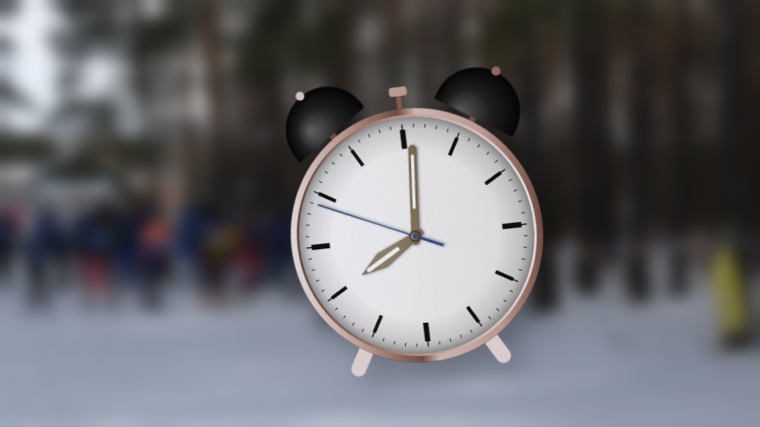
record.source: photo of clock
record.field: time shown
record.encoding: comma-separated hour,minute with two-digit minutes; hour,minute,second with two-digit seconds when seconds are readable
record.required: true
8,00,49
